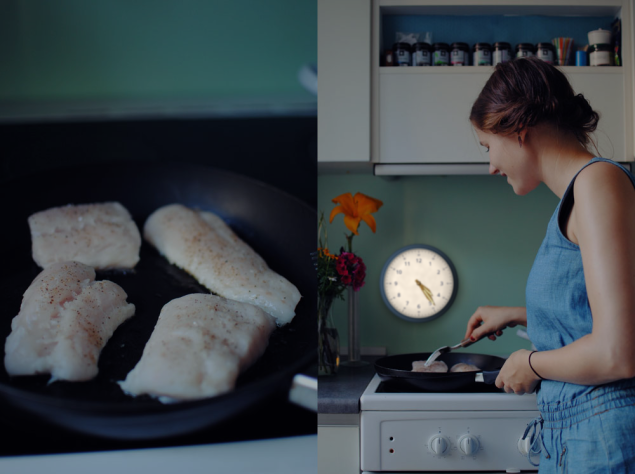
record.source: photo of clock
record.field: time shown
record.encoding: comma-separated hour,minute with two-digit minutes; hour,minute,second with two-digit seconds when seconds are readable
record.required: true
4,24
